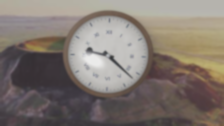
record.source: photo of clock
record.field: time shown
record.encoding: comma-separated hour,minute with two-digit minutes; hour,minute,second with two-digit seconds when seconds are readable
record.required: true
9,22
